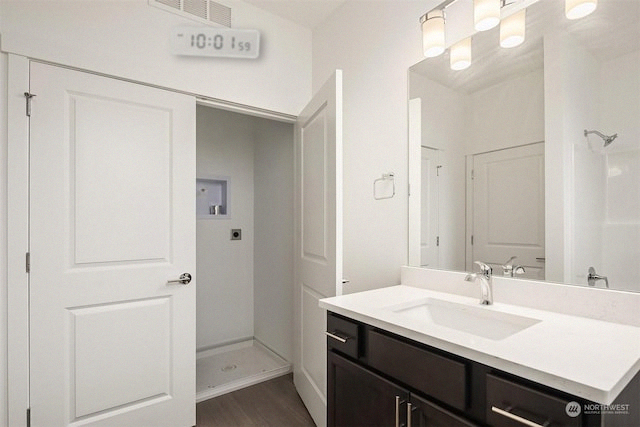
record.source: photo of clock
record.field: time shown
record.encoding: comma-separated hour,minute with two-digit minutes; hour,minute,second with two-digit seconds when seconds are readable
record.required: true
10,01
